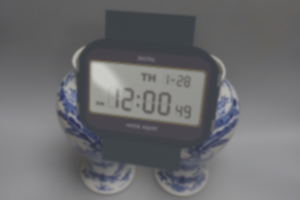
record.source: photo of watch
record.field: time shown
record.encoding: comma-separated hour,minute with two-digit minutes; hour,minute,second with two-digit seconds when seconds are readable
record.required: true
12,00,49
